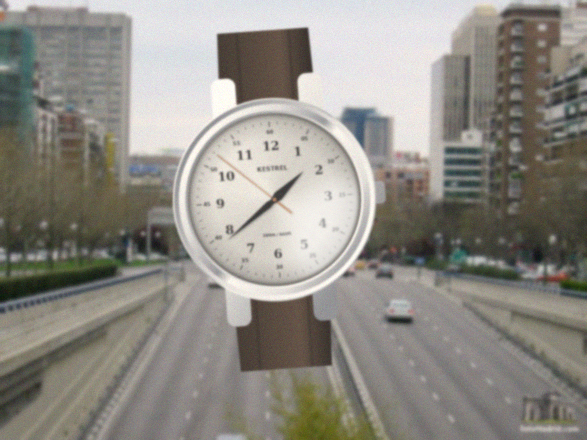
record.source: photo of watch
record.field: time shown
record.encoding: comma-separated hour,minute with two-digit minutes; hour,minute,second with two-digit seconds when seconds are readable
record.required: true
1,38,52
